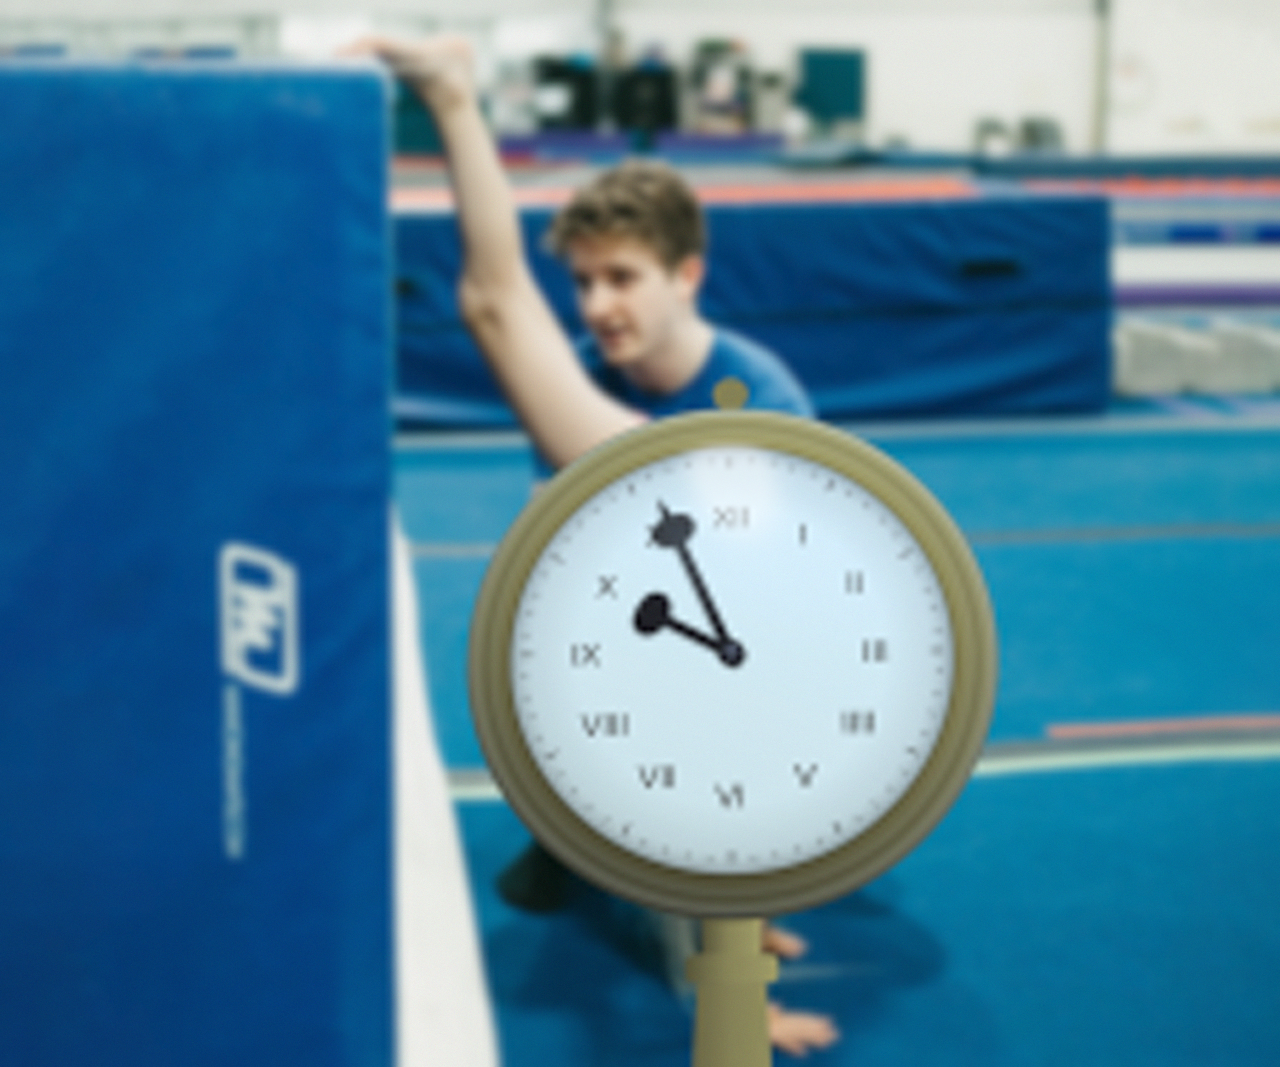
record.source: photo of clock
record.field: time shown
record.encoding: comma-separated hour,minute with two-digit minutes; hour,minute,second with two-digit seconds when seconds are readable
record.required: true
9,56
